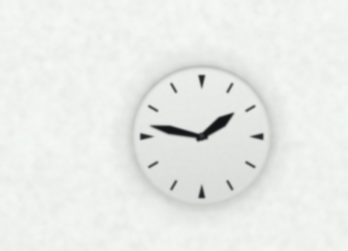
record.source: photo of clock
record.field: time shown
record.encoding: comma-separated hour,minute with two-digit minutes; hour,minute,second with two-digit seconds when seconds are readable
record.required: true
1,47
